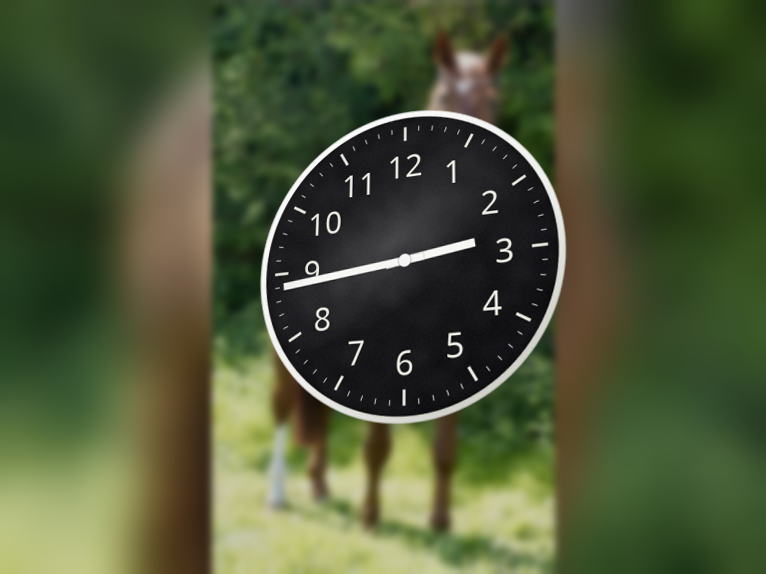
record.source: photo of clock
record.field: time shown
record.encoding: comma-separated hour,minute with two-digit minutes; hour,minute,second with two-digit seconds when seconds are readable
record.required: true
2,44
